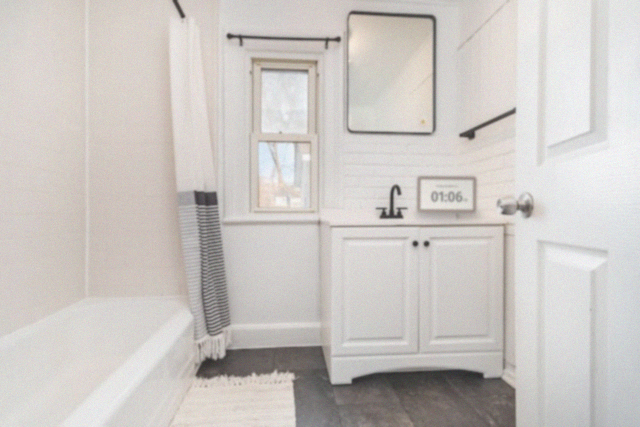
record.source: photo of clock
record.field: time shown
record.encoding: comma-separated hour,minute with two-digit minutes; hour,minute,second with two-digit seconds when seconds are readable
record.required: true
1,06
